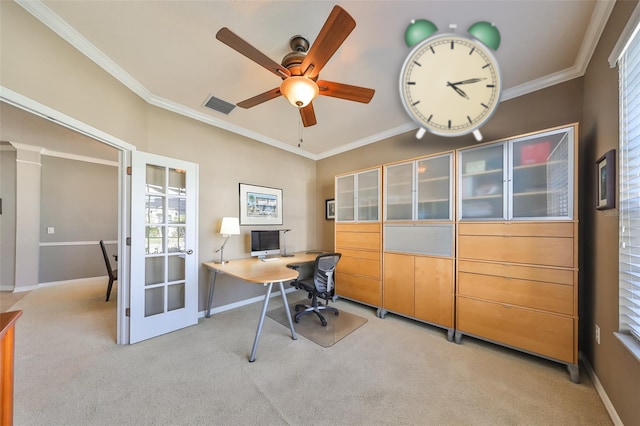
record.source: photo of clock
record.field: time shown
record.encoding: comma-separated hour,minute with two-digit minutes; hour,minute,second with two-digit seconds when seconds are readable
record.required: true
4,13
